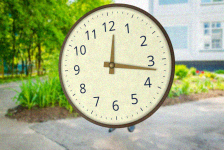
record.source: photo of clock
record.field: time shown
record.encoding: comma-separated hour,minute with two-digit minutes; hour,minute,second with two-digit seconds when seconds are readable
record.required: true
12,17
